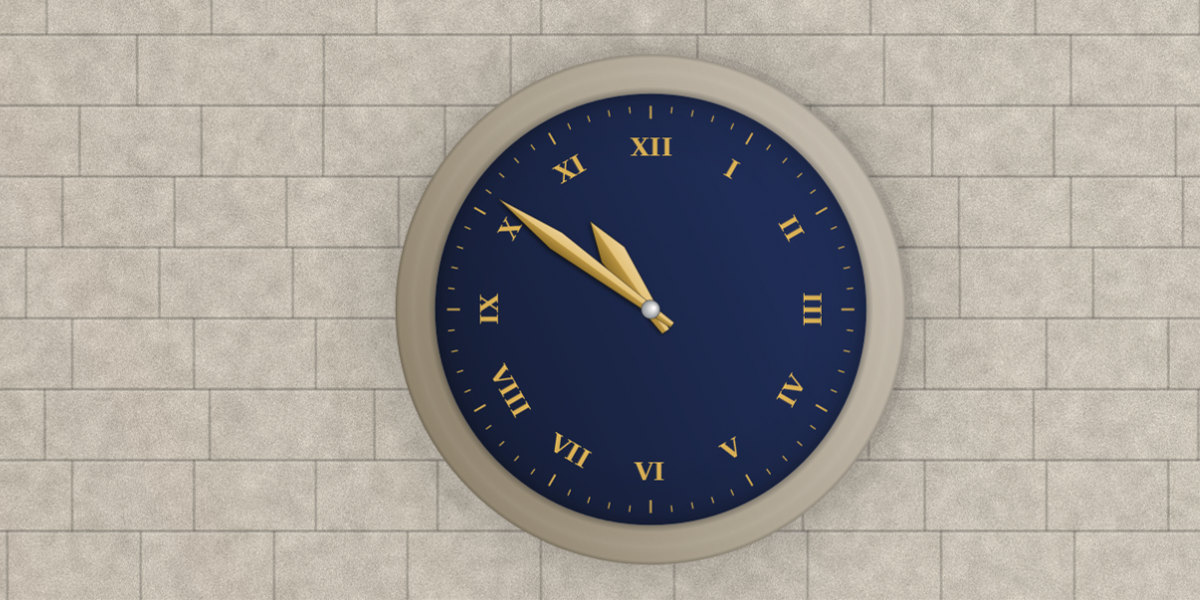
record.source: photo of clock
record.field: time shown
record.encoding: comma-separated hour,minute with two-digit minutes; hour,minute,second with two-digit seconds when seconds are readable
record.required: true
10,51
